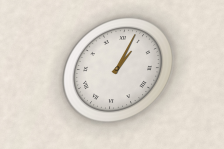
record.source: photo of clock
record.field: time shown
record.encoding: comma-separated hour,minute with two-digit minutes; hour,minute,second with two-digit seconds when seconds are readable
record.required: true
1,03
